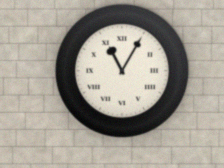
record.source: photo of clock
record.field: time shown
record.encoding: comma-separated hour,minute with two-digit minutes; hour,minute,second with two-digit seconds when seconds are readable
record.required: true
11,05
